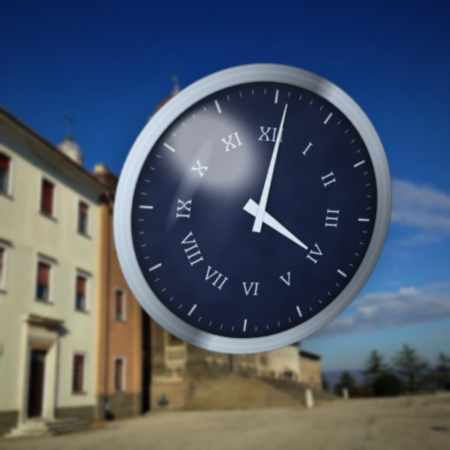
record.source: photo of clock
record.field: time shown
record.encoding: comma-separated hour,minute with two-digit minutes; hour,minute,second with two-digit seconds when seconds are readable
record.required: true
4,01
